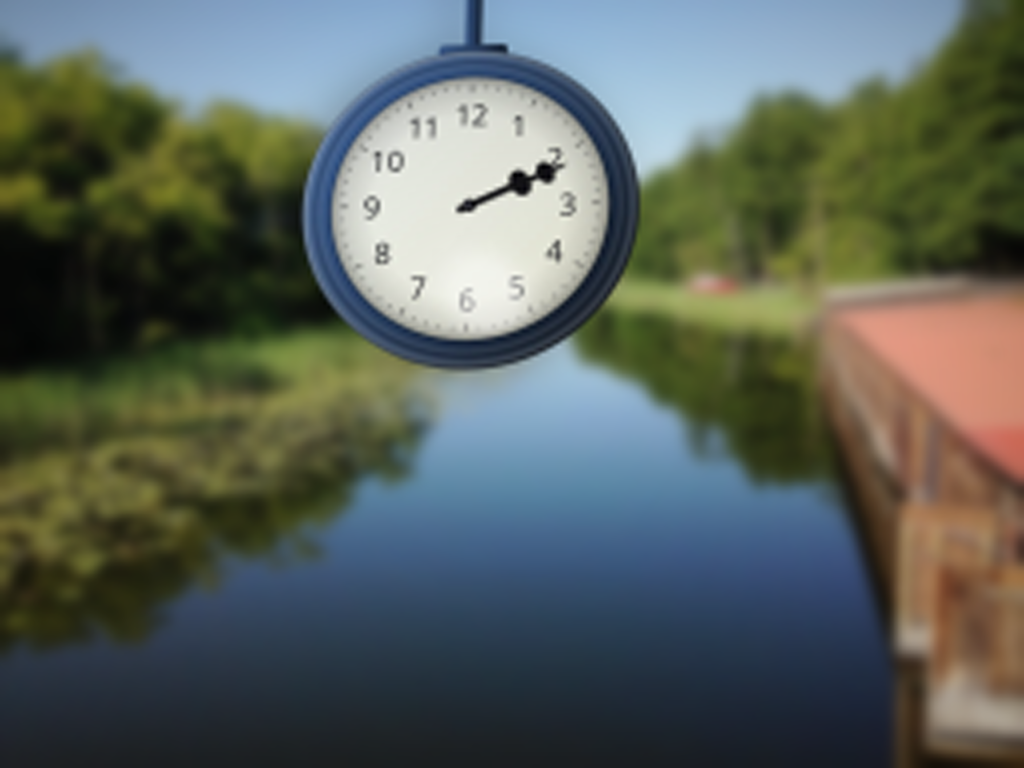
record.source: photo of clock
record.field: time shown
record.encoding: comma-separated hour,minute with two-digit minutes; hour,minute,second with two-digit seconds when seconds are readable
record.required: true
2,11
